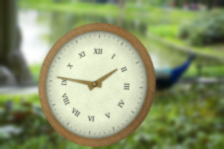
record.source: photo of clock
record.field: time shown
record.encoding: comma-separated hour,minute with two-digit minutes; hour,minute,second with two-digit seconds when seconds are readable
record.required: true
1,46
